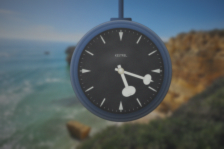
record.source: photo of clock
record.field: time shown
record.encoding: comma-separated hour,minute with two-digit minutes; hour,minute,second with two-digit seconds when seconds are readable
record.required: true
5,18
